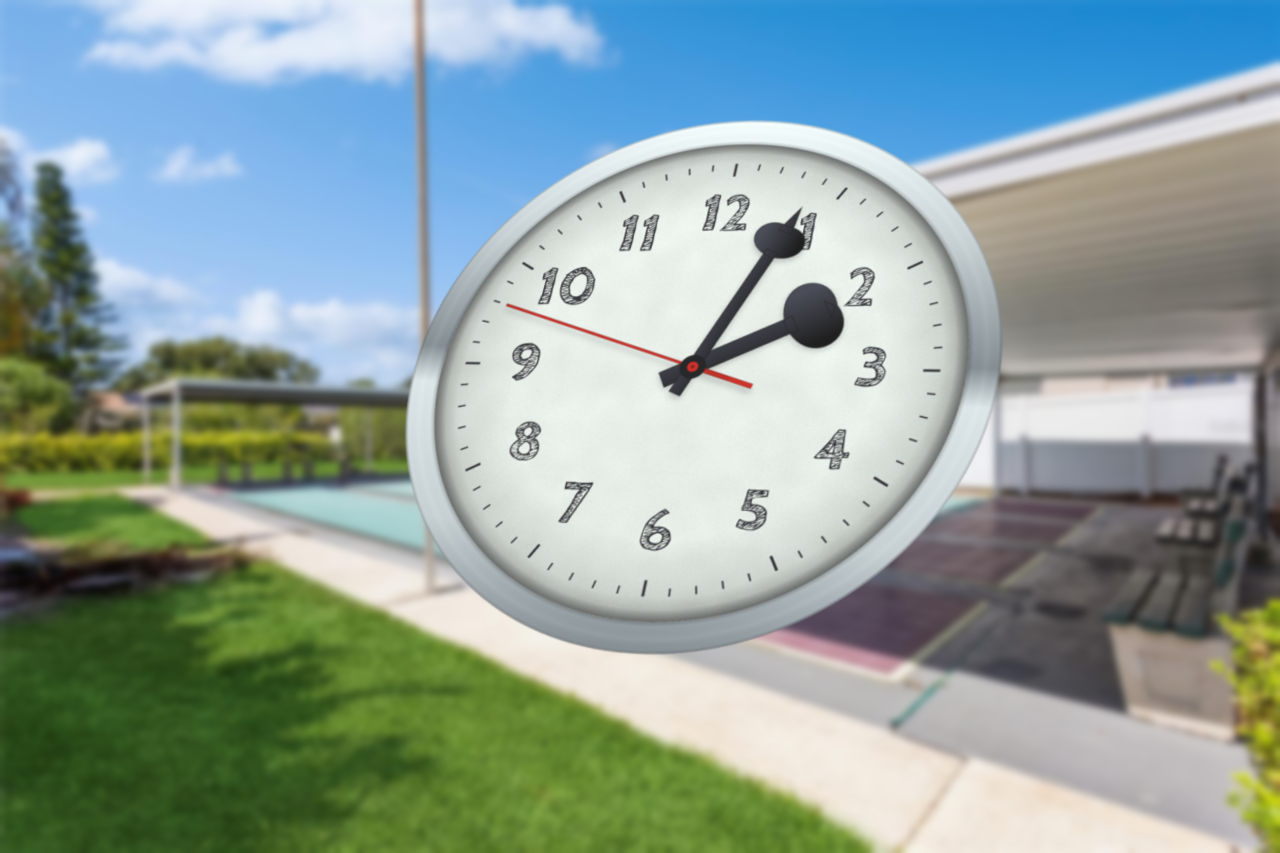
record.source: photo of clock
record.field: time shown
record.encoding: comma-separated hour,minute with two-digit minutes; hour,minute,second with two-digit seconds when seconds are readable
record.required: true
2,03,48
